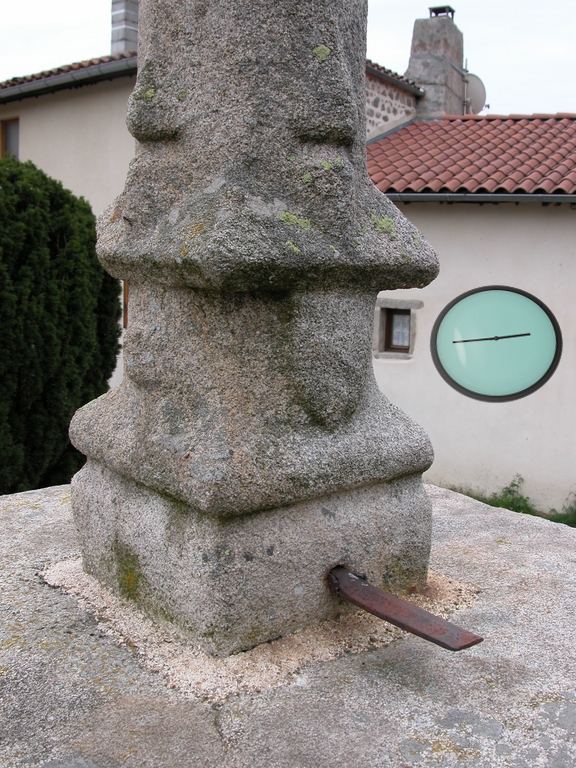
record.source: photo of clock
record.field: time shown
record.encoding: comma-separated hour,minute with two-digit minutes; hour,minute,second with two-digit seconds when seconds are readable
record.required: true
2,44
